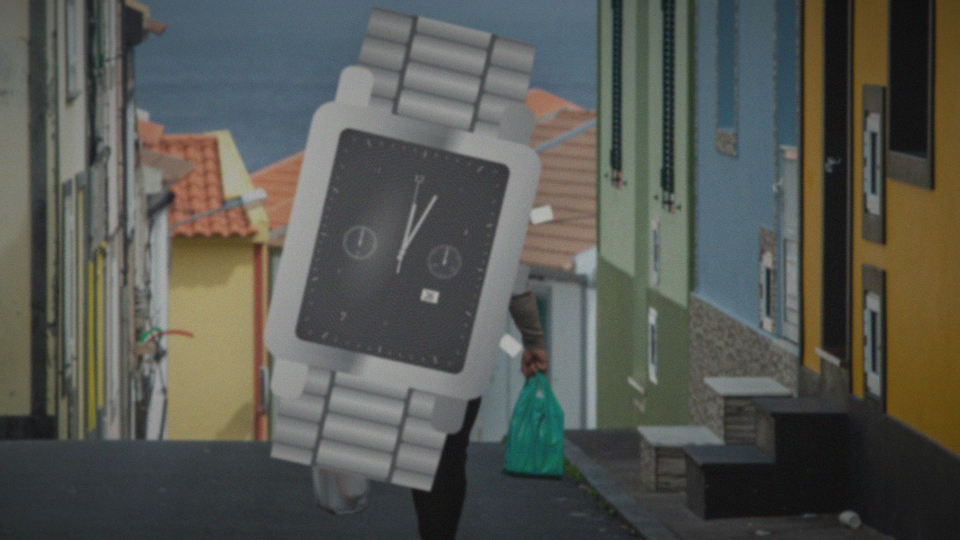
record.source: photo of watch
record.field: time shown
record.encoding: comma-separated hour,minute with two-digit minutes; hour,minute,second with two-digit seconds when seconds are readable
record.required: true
12,03
